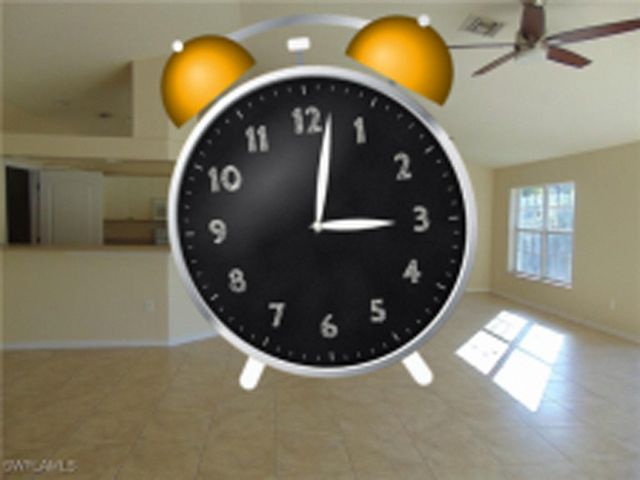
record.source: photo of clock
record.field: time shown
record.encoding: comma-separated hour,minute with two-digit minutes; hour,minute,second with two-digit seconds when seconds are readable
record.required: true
3,02
